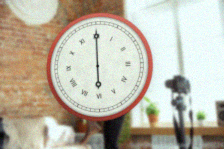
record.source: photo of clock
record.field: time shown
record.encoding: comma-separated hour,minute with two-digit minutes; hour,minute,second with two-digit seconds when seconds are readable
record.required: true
6,00
